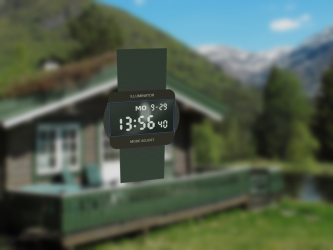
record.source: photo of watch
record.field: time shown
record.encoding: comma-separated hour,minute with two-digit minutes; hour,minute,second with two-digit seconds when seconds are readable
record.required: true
13,56,40
